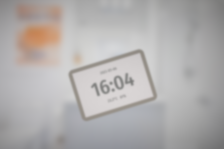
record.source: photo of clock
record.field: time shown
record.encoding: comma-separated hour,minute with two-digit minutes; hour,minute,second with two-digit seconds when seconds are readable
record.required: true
16,04
